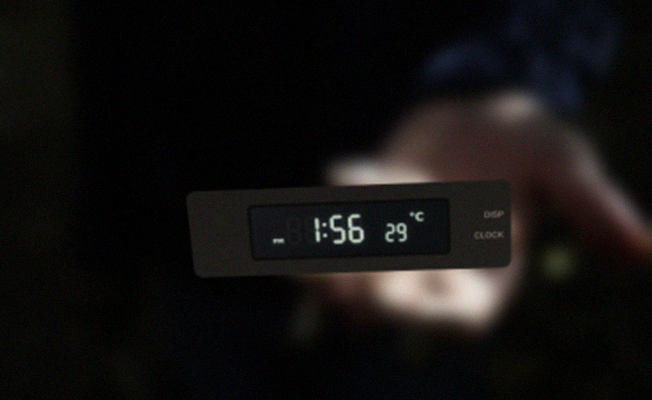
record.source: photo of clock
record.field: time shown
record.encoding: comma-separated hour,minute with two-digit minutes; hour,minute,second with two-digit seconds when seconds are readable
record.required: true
1,56
